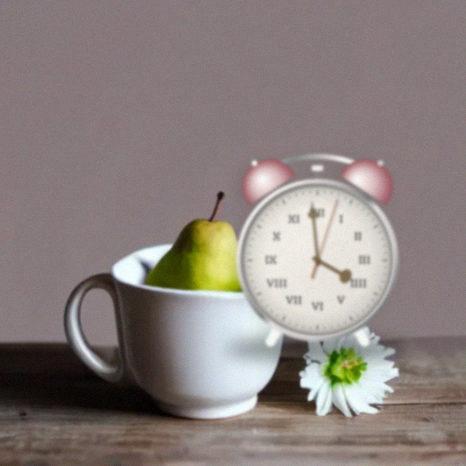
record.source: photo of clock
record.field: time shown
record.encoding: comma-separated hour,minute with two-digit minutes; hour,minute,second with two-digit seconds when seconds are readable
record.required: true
3,59,03
